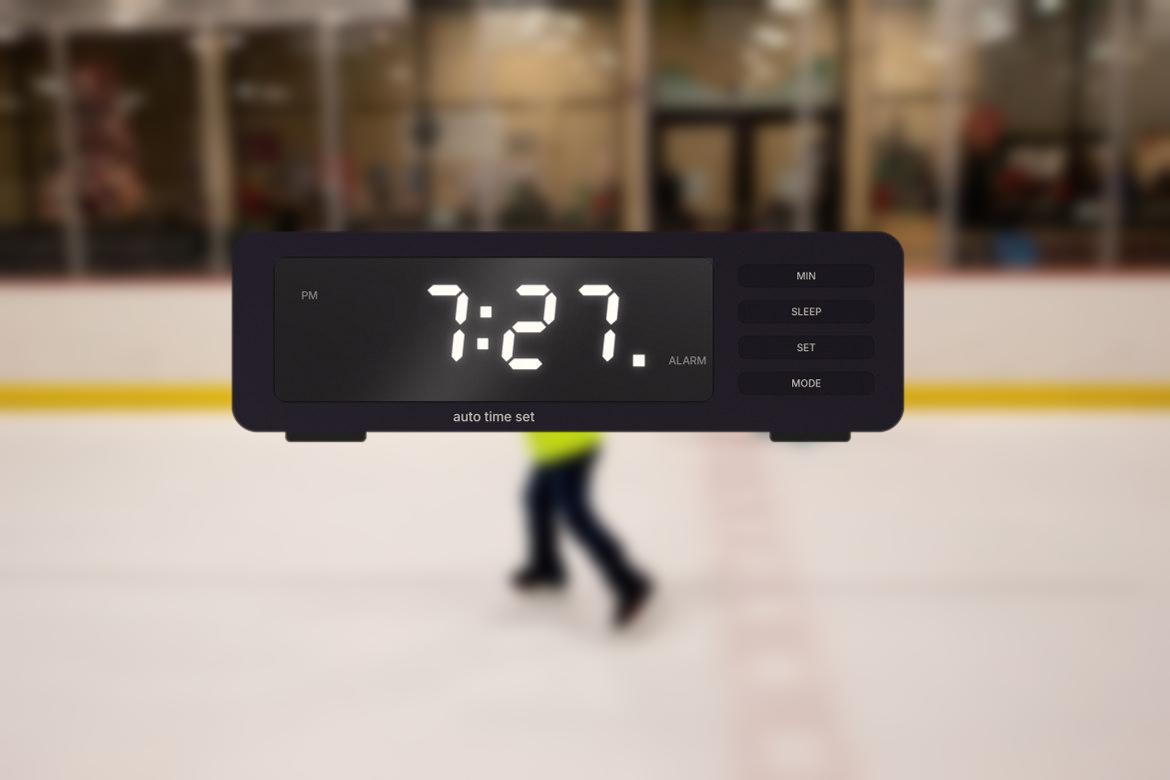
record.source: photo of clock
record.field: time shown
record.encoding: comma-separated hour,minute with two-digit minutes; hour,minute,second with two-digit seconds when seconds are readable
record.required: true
7,27
